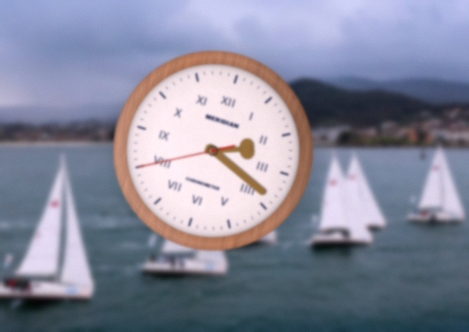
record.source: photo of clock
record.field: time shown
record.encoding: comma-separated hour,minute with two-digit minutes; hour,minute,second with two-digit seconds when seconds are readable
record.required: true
2,18,40
